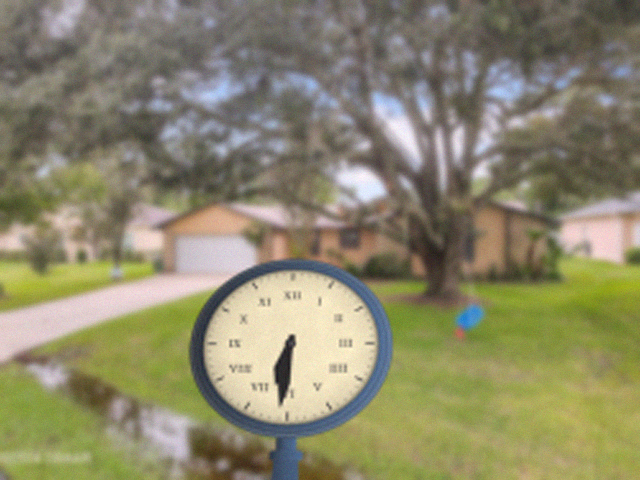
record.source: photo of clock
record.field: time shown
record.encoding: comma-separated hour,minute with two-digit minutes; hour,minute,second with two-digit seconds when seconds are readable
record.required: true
6,31
